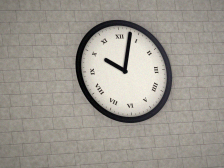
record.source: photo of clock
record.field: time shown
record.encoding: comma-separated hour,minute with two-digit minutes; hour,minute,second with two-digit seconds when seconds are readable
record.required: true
10,03
